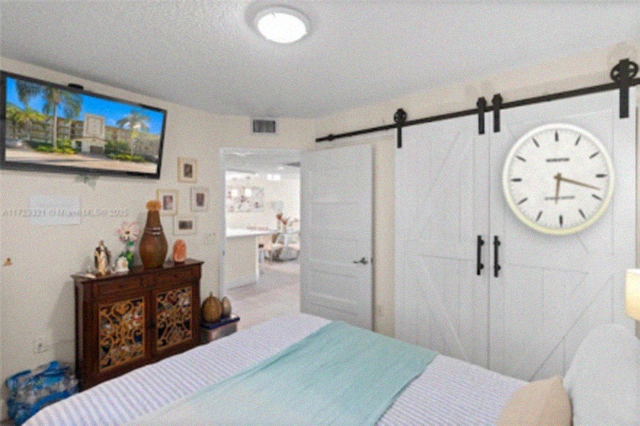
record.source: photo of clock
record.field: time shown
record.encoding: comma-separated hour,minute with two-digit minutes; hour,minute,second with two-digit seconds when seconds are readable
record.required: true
6,18
